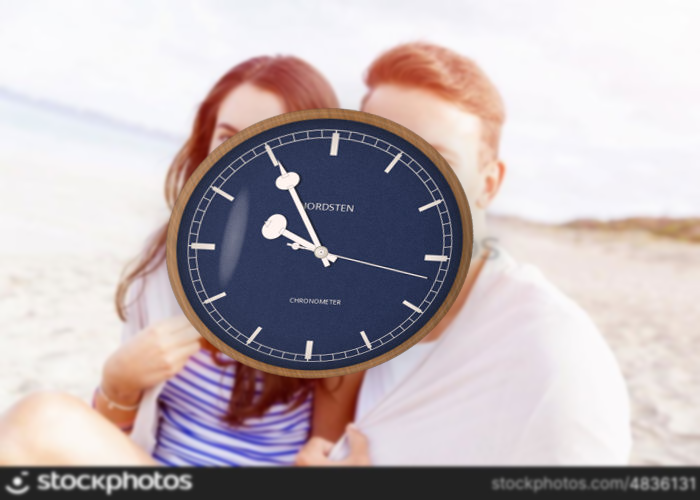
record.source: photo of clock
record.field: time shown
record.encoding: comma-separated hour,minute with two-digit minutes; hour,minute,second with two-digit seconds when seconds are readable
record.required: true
9,55,17
